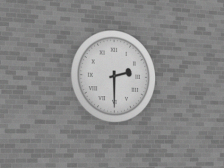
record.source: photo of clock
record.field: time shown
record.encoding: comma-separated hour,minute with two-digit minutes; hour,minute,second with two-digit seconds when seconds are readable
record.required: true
2,30
